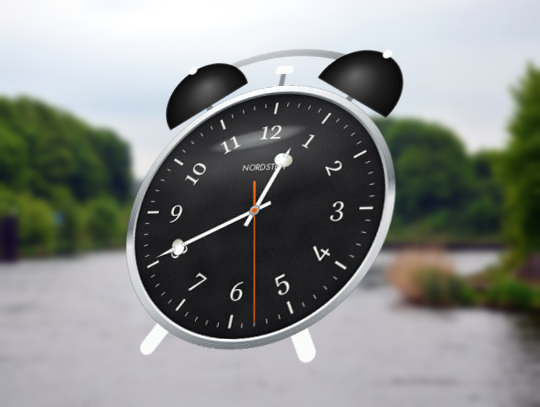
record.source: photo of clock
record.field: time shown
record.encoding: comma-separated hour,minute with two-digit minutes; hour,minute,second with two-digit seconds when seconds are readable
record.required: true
12,40,28
